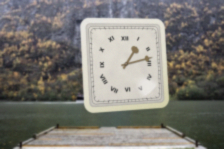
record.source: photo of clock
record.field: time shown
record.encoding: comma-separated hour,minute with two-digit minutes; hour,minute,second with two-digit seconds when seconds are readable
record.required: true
1,13
